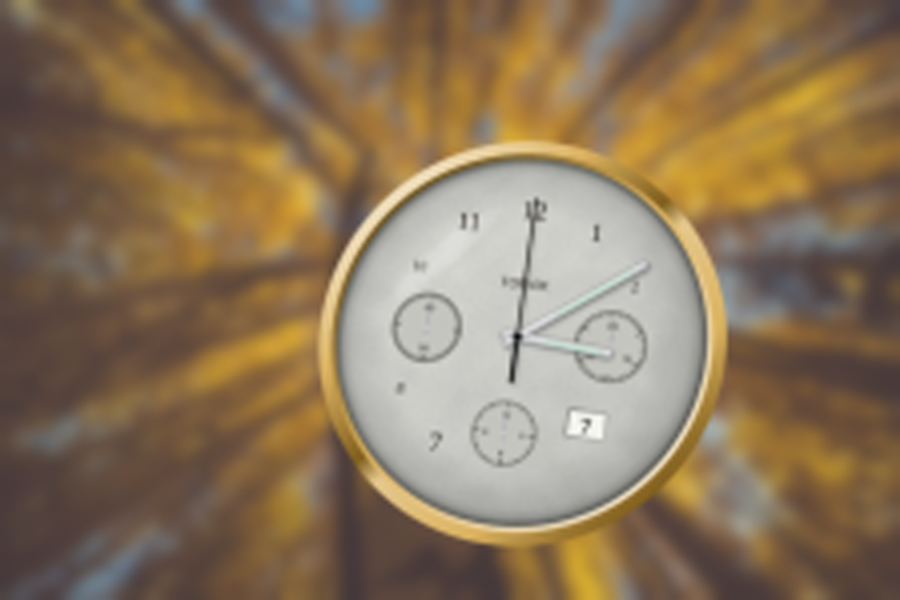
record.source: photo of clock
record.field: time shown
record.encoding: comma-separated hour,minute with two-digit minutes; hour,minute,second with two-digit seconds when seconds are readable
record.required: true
3,09
